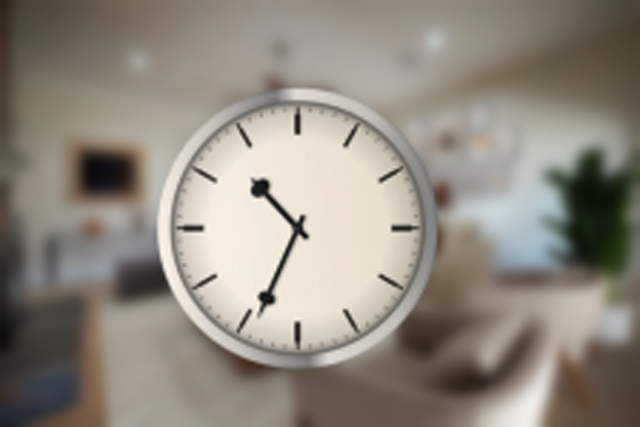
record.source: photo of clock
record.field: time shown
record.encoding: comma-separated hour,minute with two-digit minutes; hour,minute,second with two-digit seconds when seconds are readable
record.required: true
10,34
